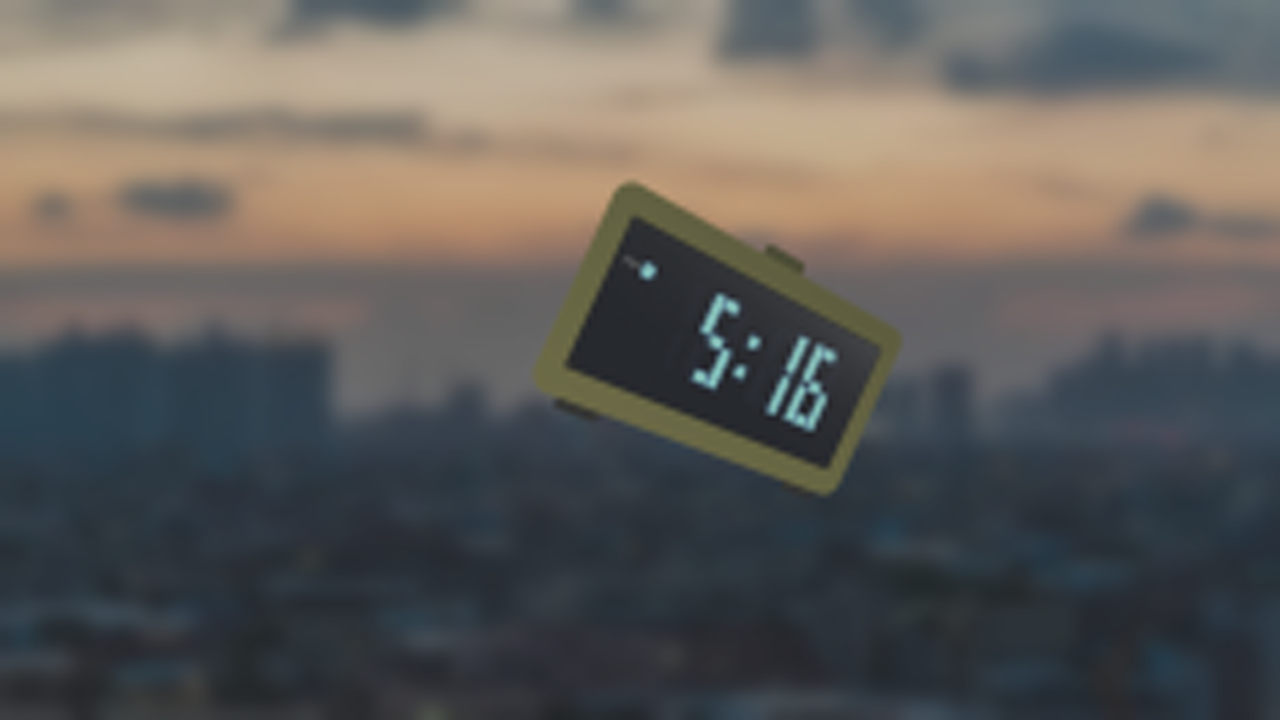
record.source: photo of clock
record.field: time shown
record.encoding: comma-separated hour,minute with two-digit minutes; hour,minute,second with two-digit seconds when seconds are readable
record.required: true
5,16
